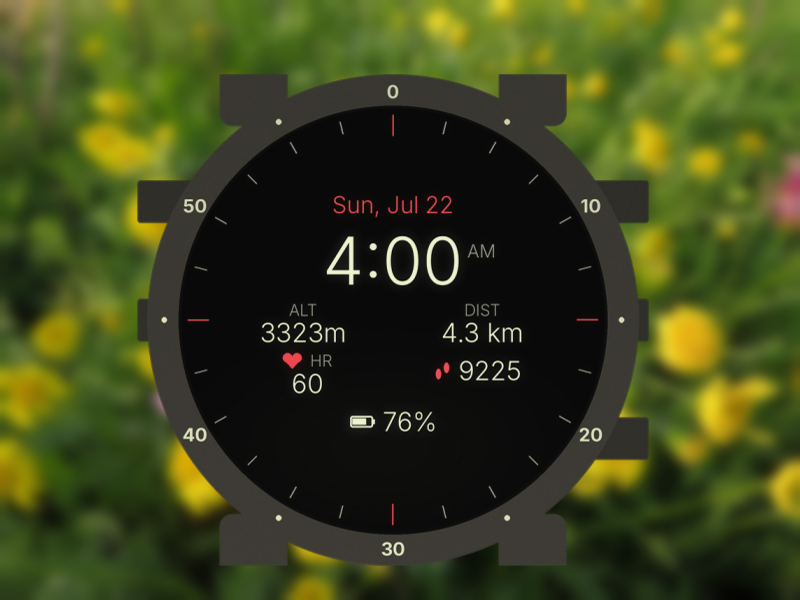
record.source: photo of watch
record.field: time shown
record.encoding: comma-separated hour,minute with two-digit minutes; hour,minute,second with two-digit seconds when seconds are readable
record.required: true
4,00
